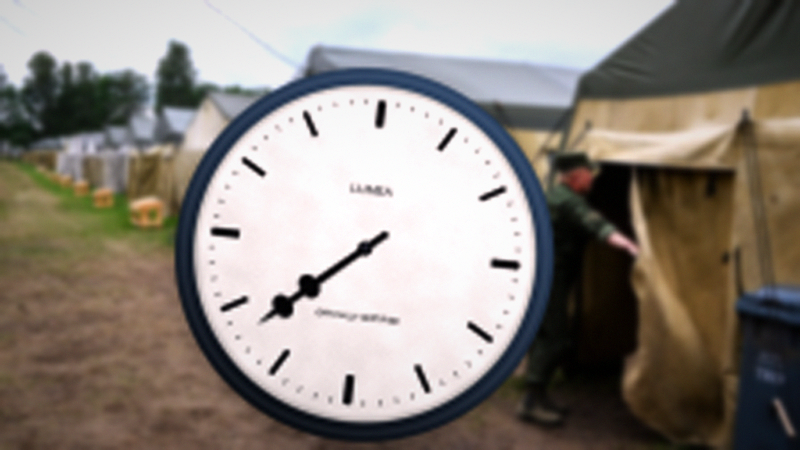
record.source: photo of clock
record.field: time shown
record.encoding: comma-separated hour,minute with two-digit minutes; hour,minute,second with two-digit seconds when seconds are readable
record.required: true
7,38
